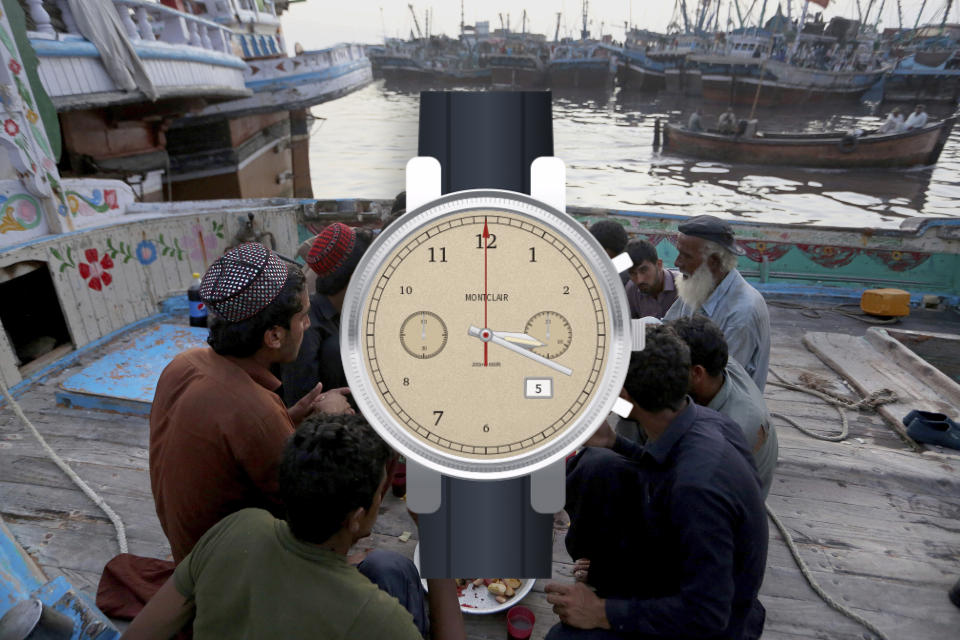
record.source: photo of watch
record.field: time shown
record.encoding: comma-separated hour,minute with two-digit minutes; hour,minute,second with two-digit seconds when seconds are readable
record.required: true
3,19
